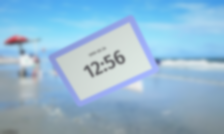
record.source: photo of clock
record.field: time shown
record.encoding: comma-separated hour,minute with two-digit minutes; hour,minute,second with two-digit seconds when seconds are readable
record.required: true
12,56
